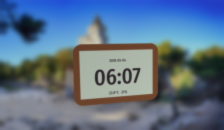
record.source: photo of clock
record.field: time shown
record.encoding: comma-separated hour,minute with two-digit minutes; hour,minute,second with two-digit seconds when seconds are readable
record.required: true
6,07
